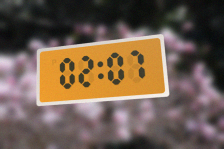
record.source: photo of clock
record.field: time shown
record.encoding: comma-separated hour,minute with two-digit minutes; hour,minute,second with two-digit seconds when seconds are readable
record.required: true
2,07
